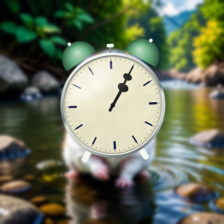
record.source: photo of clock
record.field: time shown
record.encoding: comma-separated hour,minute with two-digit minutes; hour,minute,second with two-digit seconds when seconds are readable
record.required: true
1,05
